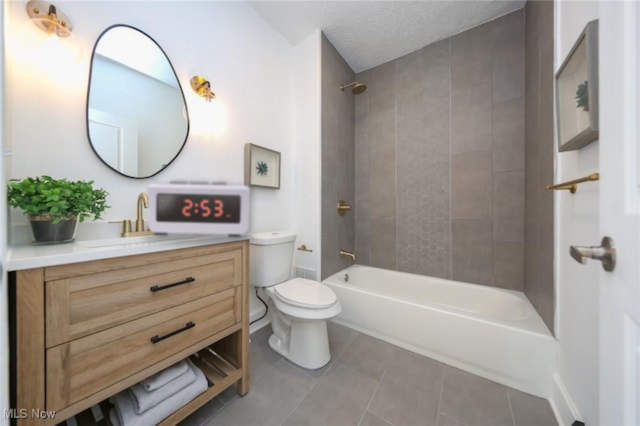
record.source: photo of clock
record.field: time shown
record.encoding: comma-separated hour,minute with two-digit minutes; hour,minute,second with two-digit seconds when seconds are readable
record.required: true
2,53
